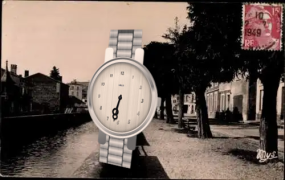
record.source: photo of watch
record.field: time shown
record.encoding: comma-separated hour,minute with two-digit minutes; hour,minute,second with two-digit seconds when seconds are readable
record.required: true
6,32
